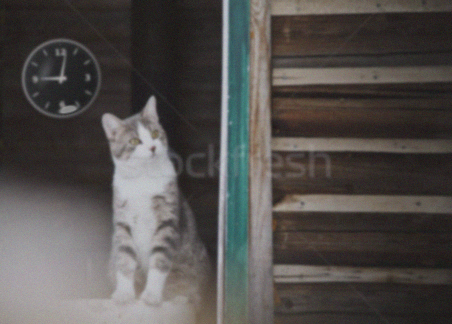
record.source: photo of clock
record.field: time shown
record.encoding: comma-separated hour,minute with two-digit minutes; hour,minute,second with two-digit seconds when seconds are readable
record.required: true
9,02
